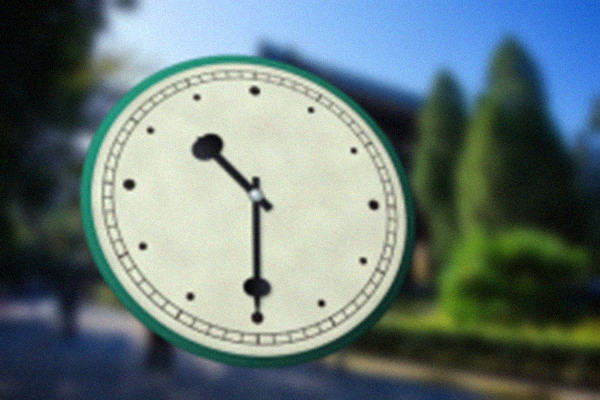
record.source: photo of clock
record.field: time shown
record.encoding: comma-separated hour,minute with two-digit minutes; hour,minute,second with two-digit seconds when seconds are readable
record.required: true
10,30
